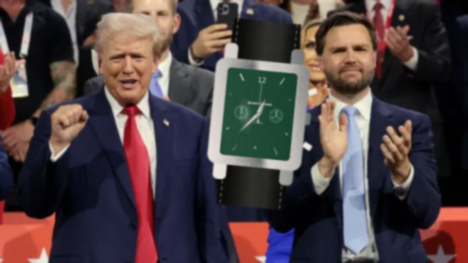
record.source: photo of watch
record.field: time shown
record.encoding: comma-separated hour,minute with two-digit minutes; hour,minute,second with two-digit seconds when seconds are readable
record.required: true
12,37
